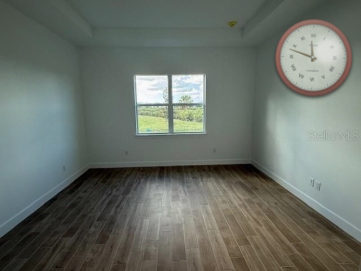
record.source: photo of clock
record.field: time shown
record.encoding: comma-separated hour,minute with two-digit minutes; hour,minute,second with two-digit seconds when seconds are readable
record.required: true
11,48
